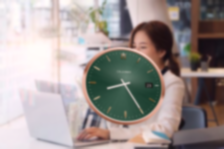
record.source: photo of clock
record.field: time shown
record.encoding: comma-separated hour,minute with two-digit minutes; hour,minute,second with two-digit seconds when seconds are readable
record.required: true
8,25
